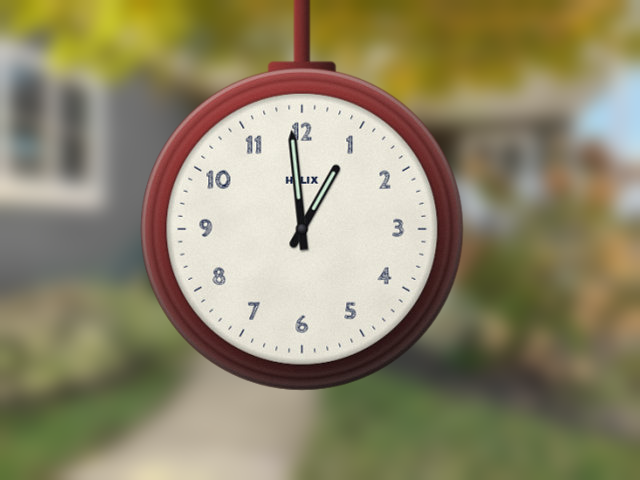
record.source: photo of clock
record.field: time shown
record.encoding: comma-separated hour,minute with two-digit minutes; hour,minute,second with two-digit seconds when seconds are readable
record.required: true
12,59
